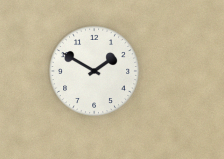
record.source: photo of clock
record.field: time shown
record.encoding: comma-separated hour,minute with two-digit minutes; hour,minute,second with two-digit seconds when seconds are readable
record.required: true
1,50
